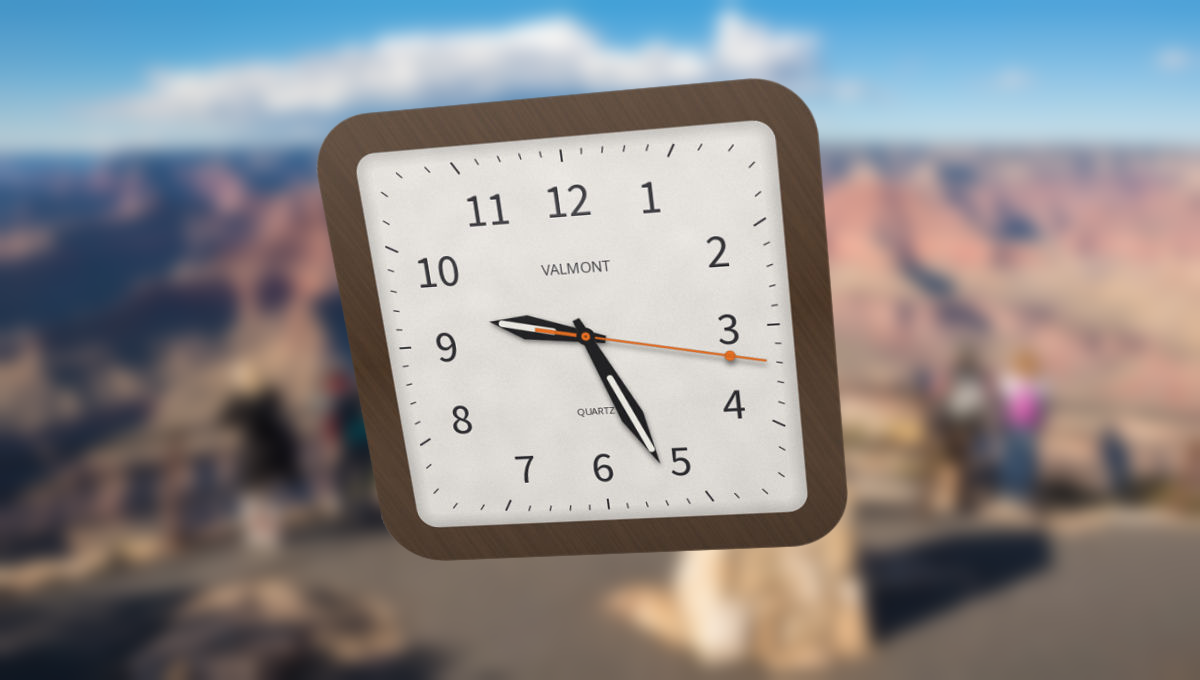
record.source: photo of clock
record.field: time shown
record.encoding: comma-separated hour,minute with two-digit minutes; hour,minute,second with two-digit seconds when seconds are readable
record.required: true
9,26,17
